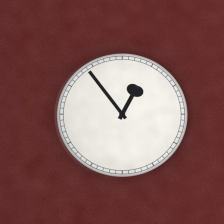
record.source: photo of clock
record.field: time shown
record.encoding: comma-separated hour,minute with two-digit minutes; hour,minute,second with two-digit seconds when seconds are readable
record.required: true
12,54
